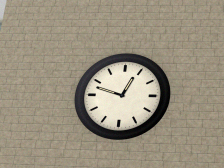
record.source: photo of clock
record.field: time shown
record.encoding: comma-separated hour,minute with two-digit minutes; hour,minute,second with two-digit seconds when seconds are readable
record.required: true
12,48
